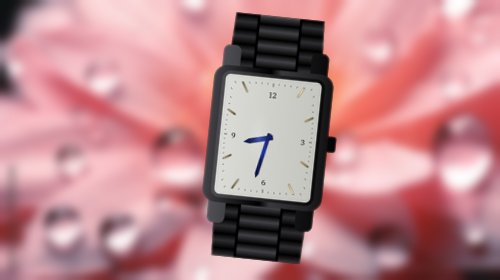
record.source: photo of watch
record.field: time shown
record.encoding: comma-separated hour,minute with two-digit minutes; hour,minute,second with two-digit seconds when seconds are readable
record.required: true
8,32
